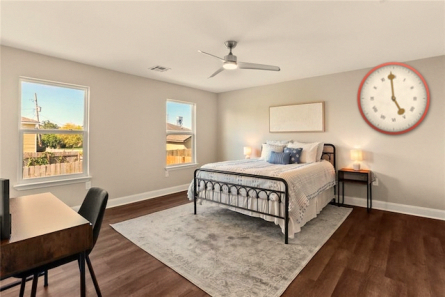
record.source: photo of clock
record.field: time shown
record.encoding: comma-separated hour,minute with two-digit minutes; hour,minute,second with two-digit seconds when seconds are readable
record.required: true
4,59
